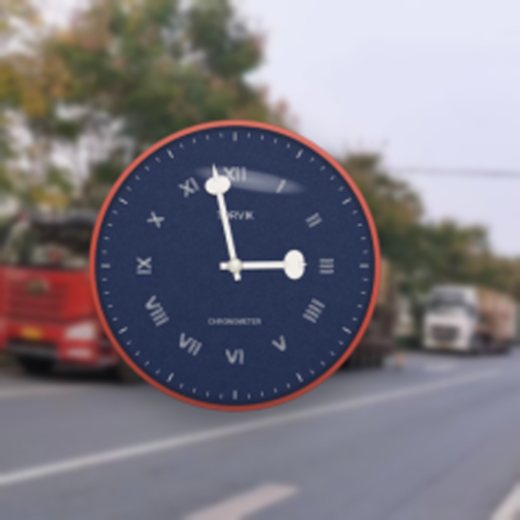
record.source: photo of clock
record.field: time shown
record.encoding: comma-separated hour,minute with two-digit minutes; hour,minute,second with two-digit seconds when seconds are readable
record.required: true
2,58
